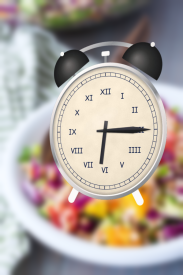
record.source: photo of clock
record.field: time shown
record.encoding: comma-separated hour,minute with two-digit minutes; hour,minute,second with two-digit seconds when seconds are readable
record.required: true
6,15
